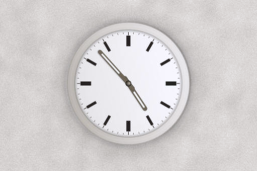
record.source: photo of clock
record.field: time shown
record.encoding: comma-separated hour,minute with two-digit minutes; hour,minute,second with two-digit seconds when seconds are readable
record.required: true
4,53
